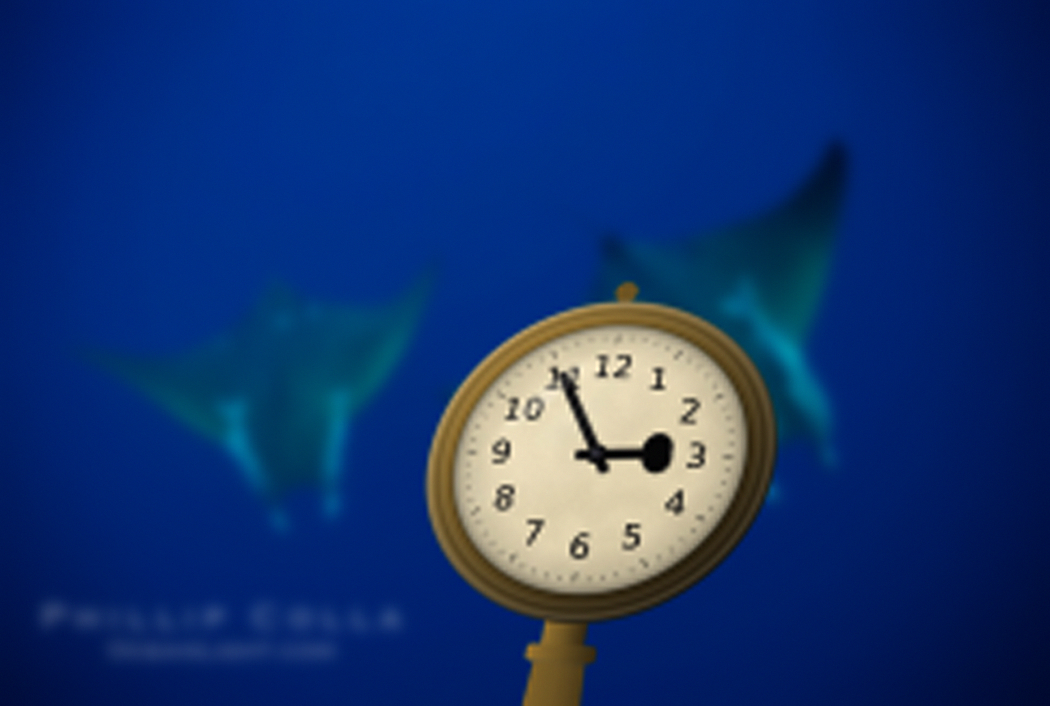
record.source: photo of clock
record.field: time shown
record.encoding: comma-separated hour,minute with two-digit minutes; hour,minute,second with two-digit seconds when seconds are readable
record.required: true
2,55
